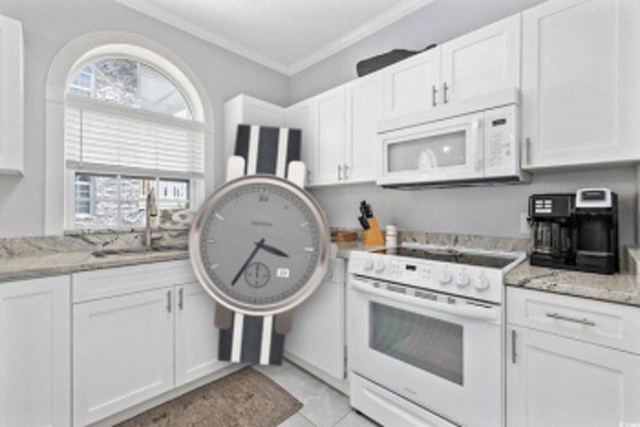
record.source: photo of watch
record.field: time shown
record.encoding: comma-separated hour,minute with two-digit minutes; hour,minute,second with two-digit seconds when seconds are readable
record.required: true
3,35
